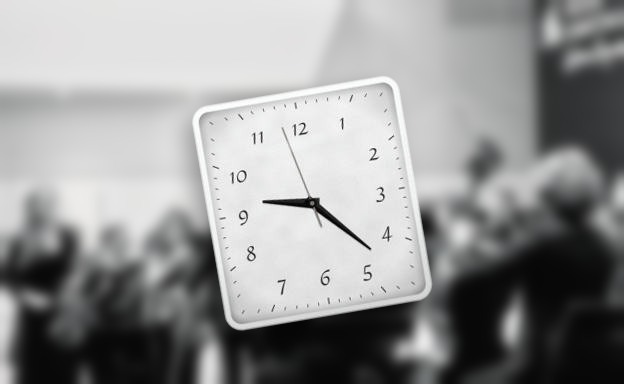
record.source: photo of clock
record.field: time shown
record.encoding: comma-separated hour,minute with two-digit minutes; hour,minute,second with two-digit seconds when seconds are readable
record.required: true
9,22,58
